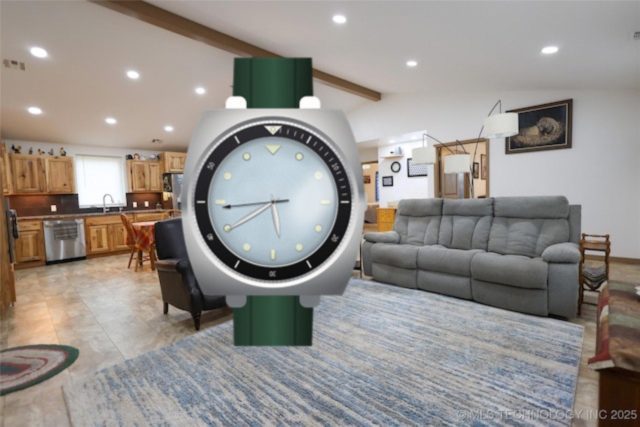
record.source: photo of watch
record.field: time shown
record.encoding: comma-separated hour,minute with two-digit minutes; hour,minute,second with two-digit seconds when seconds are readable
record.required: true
5,39,44
